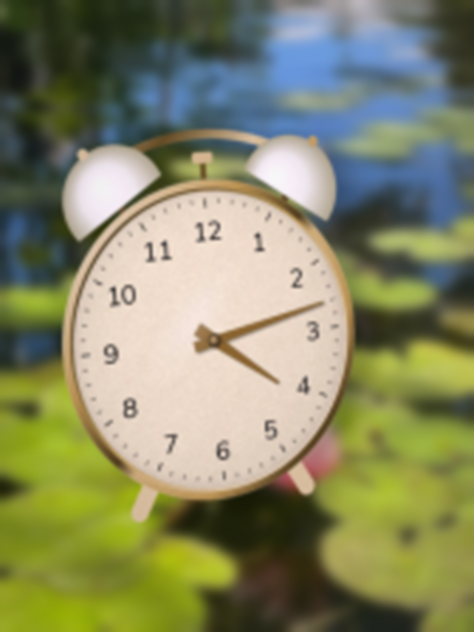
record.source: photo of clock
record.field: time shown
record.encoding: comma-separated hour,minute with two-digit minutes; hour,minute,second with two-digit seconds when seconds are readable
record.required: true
4,13
